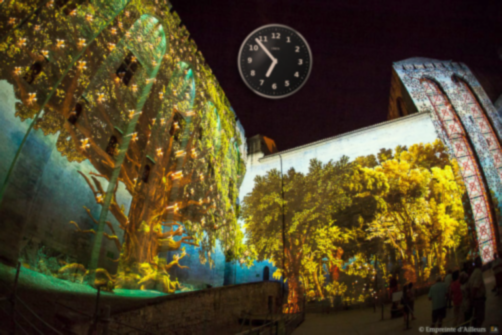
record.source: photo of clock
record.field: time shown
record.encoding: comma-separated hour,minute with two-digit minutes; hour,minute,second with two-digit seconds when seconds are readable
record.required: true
6,53
